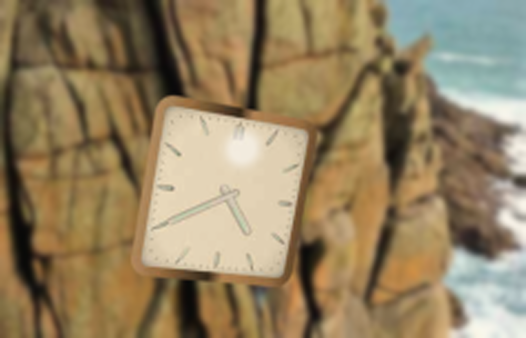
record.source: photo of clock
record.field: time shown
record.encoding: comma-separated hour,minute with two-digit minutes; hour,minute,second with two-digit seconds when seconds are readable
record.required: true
4,40
